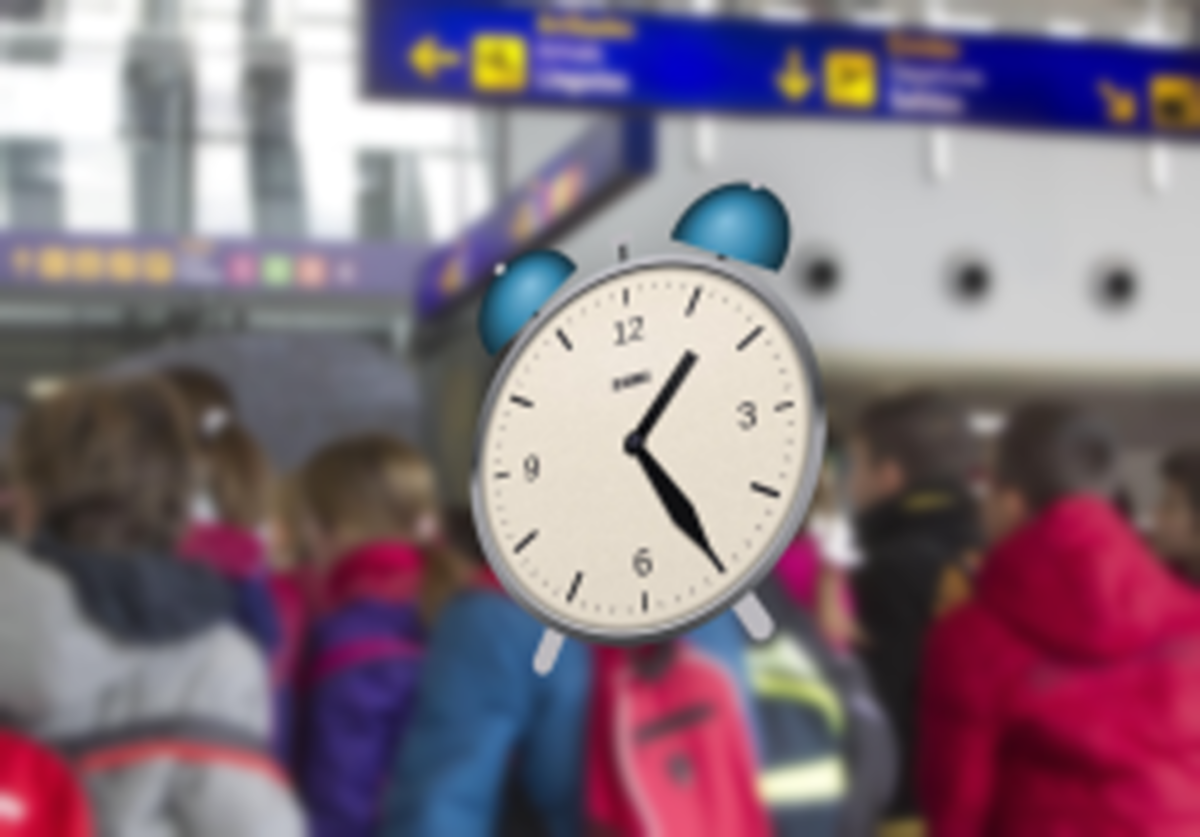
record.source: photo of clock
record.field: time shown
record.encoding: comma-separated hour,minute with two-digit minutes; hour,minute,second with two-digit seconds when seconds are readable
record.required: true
1,25
